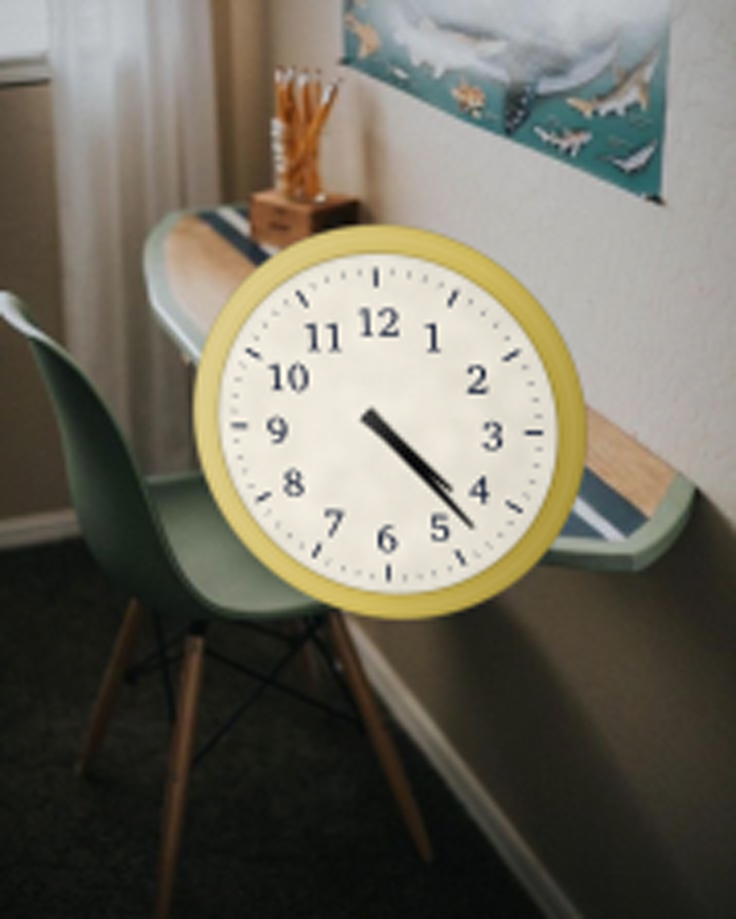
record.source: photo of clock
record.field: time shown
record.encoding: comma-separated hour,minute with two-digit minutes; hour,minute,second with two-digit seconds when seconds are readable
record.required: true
4,23
